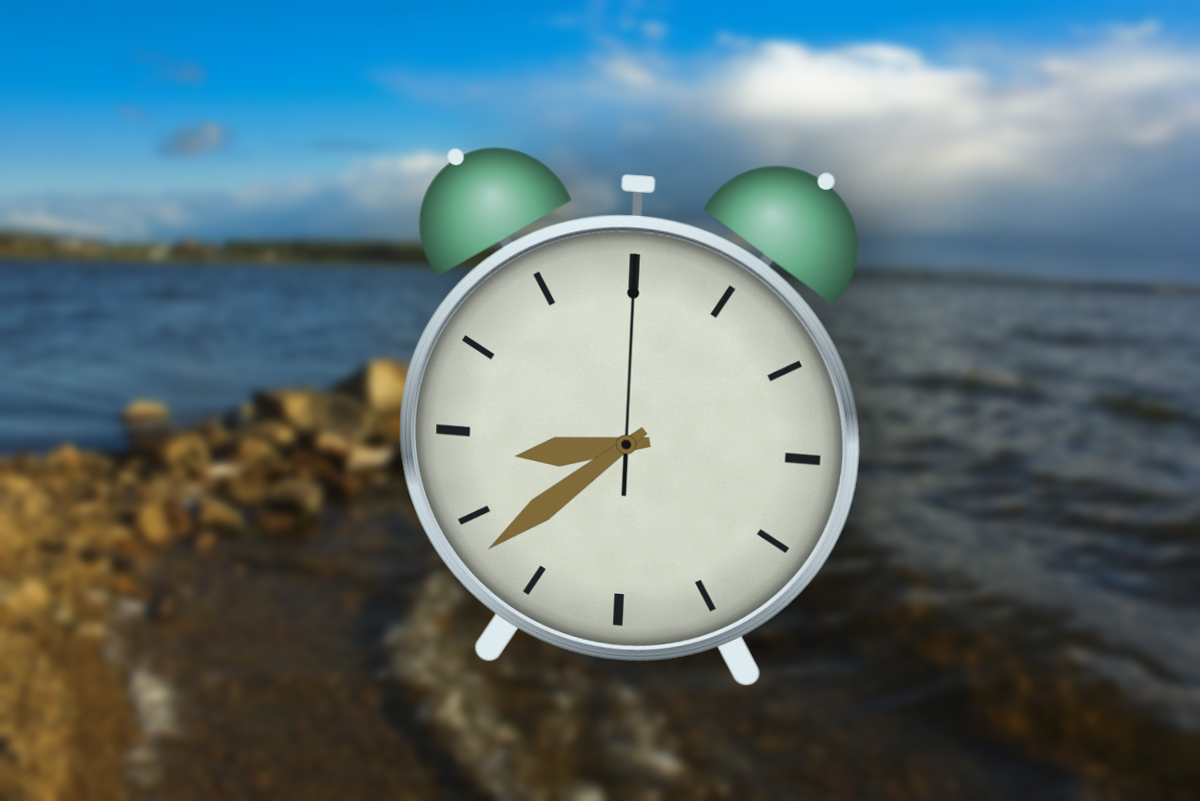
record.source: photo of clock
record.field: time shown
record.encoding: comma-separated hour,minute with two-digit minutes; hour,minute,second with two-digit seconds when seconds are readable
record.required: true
8,38,00
